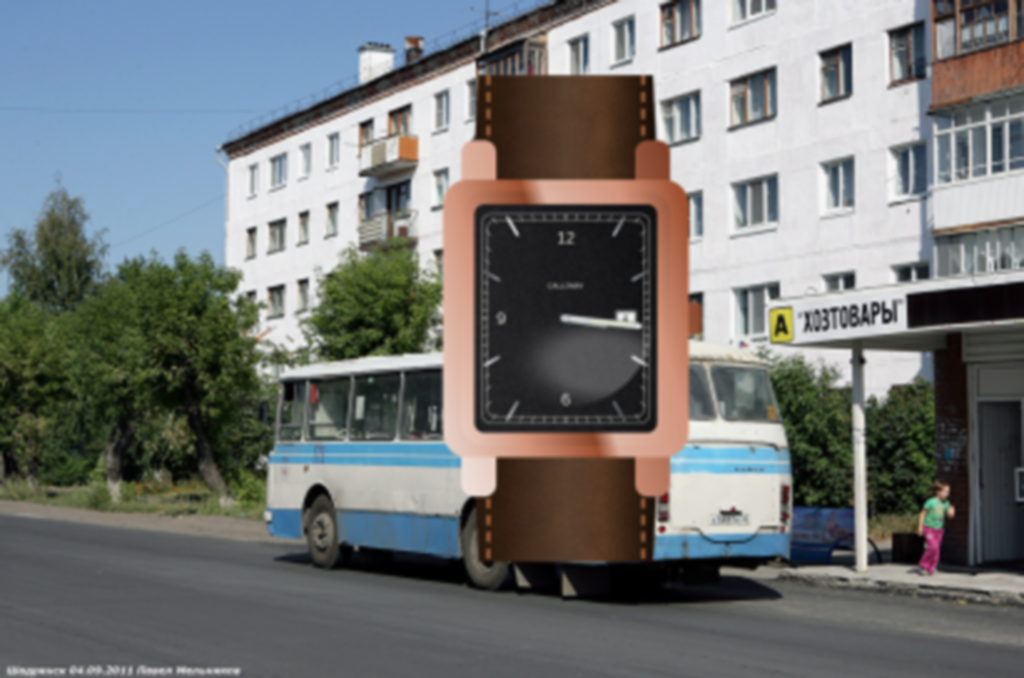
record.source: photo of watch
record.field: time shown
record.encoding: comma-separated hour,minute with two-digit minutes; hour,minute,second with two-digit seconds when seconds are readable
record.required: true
3,16
